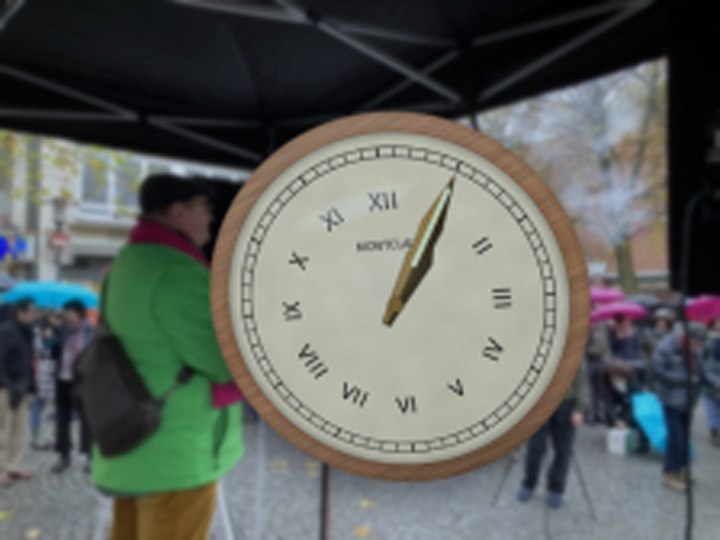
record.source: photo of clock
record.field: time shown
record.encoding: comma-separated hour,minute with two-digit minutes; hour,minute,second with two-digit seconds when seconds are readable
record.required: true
1,05
